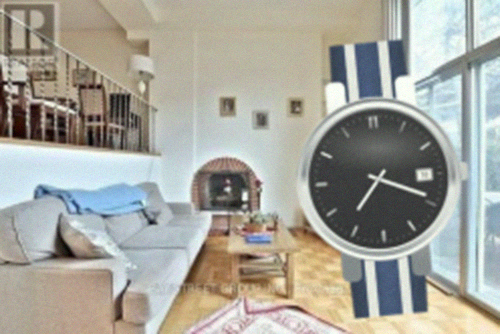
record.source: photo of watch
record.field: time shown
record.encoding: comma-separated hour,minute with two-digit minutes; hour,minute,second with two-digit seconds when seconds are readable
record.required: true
7,19
